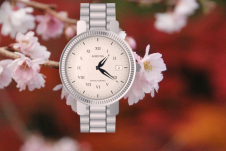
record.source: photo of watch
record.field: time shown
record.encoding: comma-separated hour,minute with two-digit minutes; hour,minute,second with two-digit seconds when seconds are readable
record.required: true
1,21
